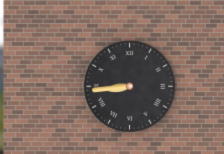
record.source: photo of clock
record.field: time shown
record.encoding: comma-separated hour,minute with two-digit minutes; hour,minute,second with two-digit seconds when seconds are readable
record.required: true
8,44
